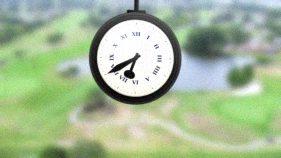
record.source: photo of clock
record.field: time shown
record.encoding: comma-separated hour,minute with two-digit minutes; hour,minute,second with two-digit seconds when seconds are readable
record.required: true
6,40
